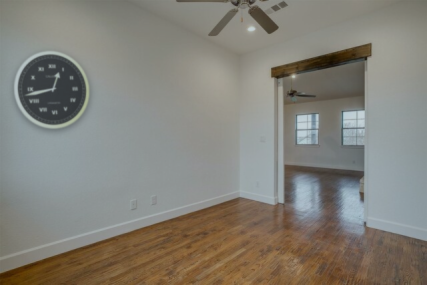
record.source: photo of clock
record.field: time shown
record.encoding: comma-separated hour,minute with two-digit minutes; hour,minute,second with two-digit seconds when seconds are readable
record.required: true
12,43
